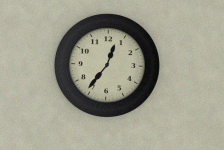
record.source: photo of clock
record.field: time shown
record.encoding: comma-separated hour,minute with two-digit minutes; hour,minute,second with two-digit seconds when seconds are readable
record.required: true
12,36
